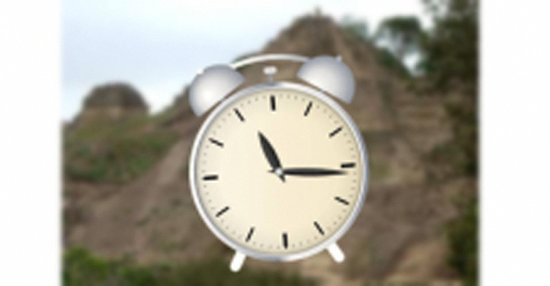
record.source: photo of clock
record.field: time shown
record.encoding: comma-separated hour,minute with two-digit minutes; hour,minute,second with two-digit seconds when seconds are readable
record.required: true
11,16
